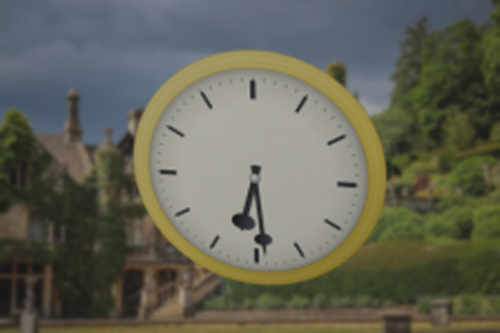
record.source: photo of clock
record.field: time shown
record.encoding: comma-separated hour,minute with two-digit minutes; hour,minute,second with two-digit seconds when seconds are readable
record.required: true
6,29
